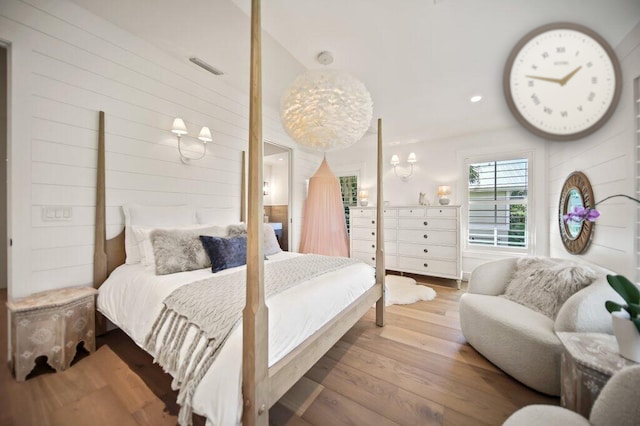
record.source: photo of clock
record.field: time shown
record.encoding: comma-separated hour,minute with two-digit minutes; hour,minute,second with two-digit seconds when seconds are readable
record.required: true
1,47
